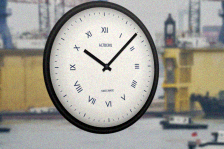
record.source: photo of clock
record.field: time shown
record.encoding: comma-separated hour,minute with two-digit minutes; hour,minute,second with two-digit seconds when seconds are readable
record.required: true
10,08
